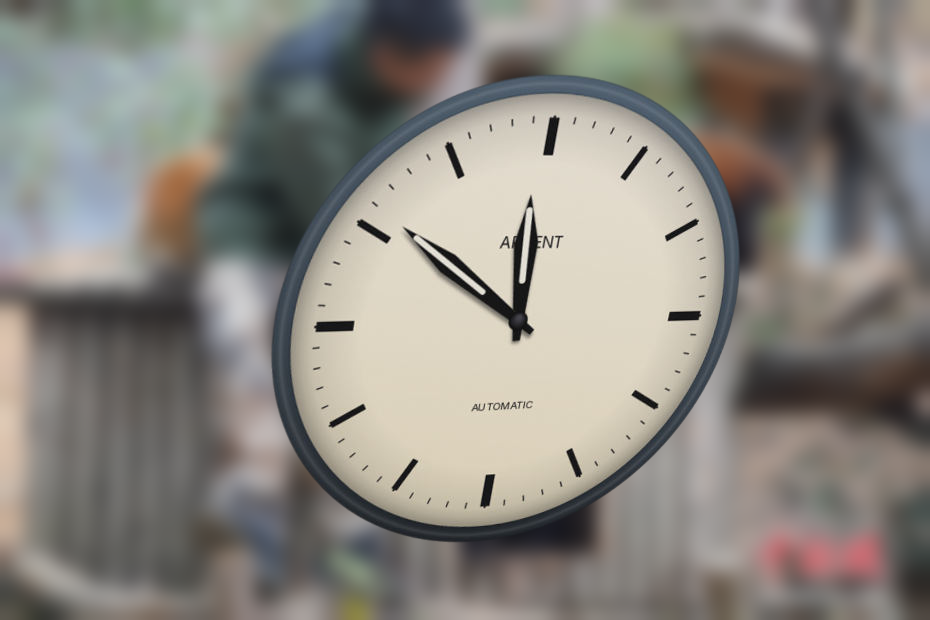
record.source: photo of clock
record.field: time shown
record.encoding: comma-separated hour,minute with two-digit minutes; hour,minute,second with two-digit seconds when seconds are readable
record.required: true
11,51
